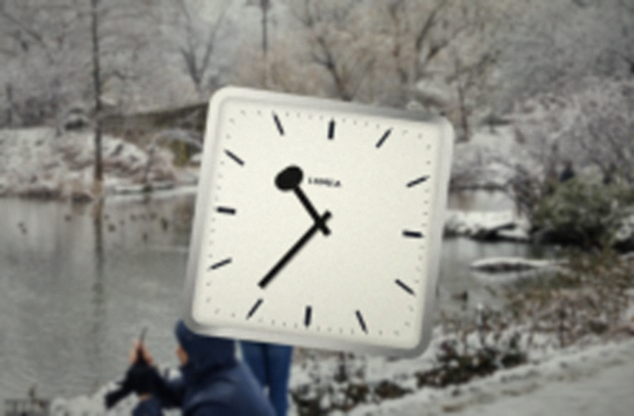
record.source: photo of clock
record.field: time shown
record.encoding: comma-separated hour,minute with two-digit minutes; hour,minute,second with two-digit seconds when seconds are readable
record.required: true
10,36
